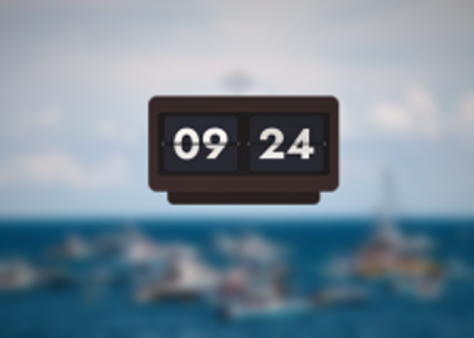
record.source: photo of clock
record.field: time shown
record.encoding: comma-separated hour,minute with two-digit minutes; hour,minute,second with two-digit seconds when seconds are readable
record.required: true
9,24
